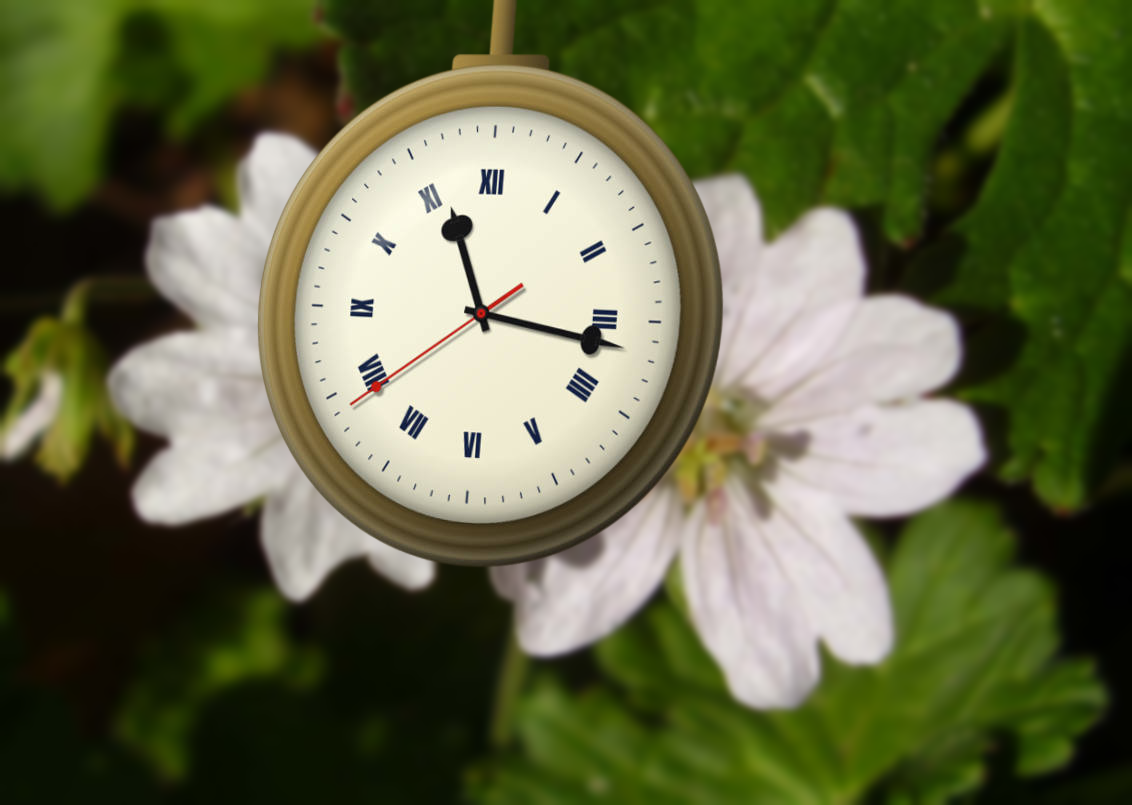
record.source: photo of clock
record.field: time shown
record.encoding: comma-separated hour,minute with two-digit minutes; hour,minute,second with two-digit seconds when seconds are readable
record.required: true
11,16,39
